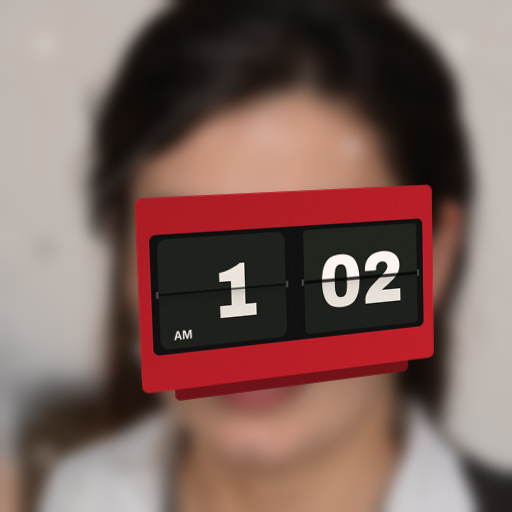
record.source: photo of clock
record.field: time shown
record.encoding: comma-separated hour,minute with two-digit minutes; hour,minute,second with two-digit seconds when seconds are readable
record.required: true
1,02
